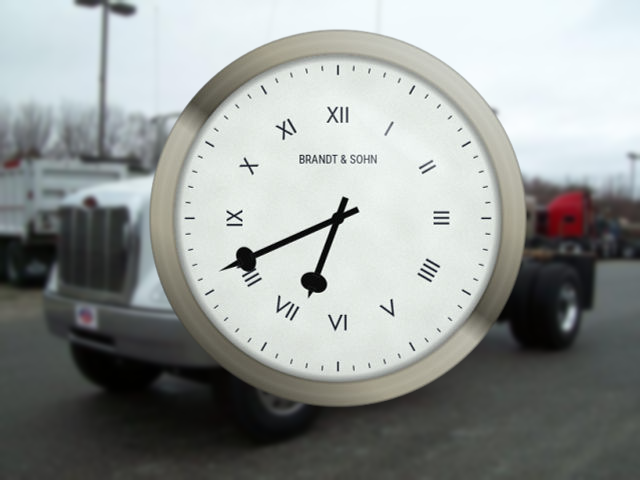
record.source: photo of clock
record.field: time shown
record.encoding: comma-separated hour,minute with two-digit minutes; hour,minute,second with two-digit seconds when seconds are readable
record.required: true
6,41
